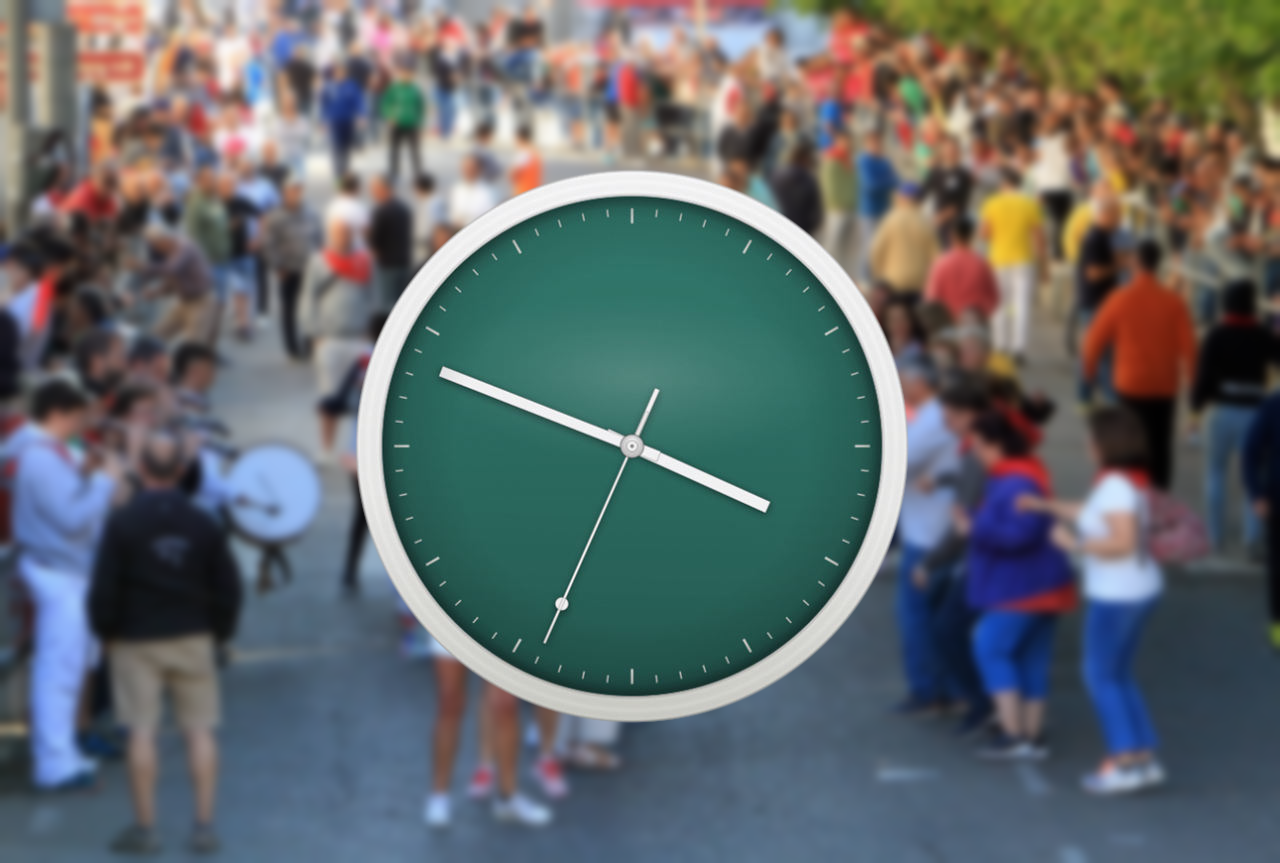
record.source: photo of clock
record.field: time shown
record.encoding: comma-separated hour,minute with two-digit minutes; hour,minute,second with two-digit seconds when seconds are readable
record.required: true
3,48,34
